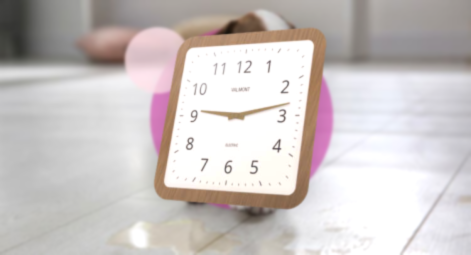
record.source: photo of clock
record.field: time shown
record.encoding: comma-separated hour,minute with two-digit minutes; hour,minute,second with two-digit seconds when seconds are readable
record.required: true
9,13
